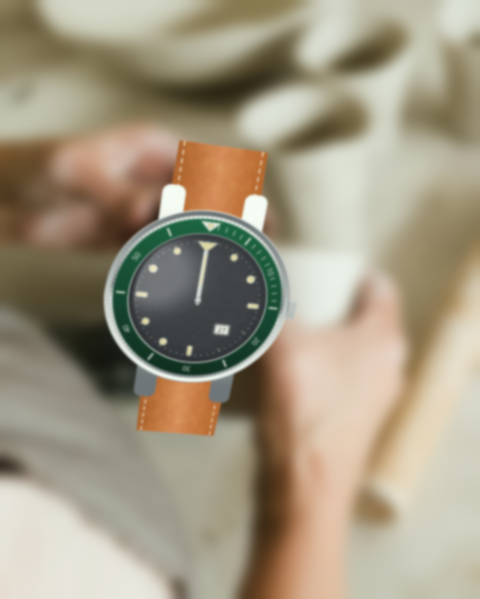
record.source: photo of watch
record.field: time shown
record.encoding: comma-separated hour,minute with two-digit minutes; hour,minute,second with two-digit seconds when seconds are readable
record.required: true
12,00
